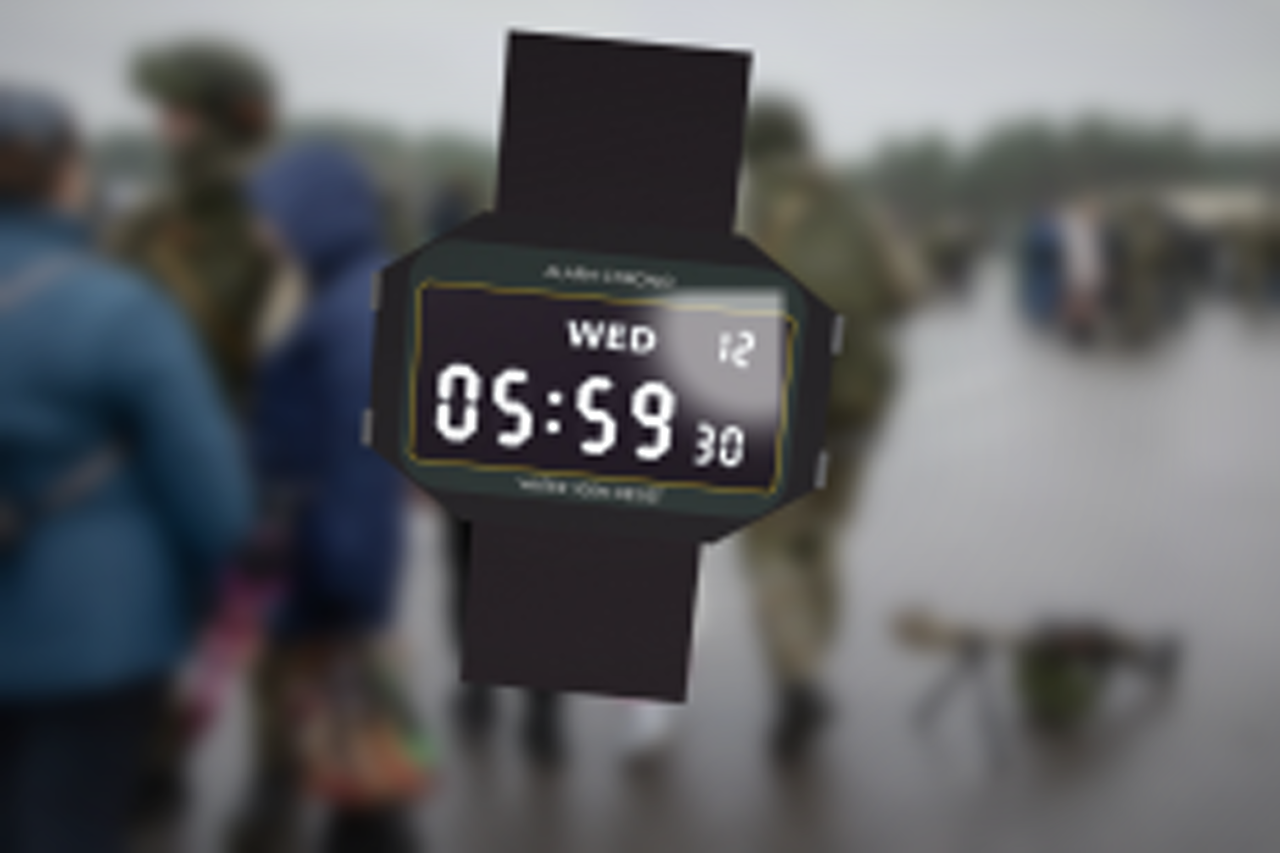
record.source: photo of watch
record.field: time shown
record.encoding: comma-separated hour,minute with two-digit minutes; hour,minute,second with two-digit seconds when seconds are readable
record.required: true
5,59,30
